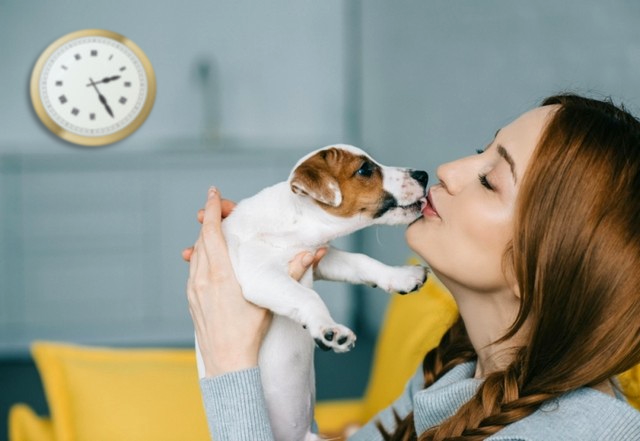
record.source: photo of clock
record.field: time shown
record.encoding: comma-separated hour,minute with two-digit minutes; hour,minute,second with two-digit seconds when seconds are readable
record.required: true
2,25
